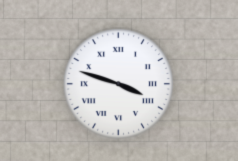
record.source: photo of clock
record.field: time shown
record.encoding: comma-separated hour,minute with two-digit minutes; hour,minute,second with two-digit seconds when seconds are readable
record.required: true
3,48
